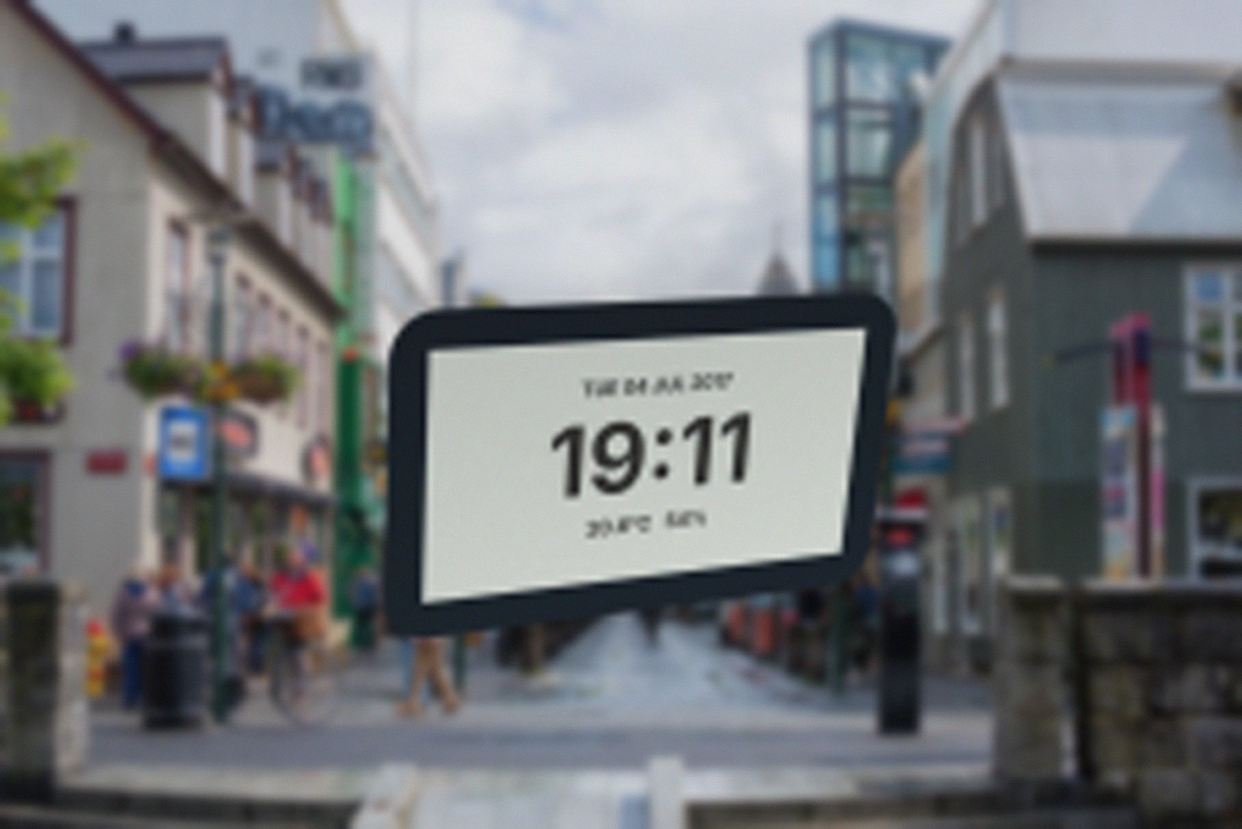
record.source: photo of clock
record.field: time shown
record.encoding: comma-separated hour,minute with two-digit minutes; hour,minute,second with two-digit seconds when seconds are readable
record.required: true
19,11
